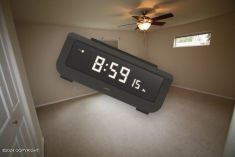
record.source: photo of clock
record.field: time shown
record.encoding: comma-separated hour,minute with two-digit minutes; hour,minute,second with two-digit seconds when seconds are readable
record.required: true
8,59,15
